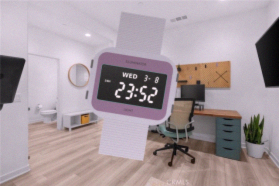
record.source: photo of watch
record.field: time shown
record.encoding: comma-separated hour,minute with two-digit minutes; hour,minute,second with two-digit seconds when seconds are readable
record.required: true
23,52
